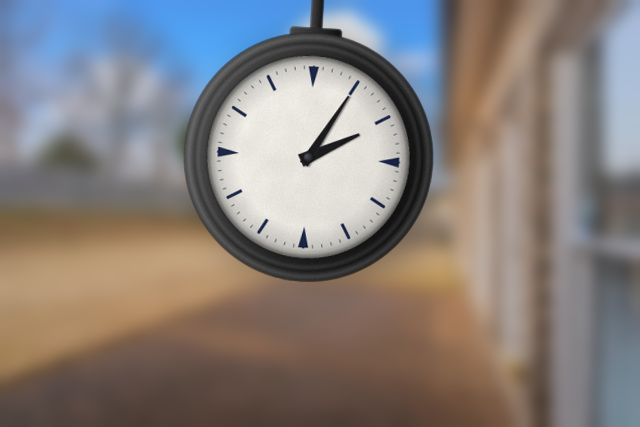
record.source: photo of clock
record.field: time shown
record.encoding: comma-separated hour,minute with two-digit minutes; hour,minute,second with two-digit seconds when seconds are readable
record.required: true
2,05
